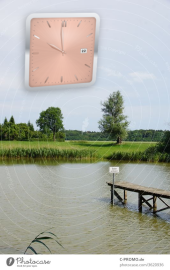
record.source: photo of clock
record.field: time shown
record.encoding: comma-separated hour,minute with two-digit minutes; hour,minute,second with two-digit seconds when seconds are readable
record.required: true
9,59
